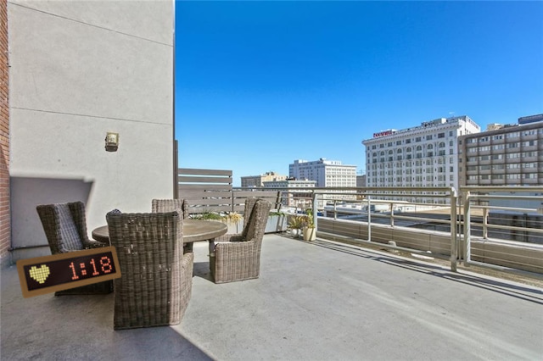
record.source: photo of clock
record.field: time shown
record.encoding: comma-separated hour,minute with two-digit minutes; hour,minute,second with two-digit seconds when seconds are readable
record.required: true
1,18
